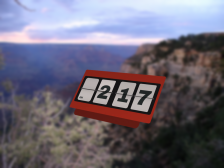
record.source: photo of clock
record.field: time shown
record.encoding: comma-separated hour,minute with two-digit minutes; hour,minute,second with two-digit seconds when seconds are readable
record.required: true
2,17
